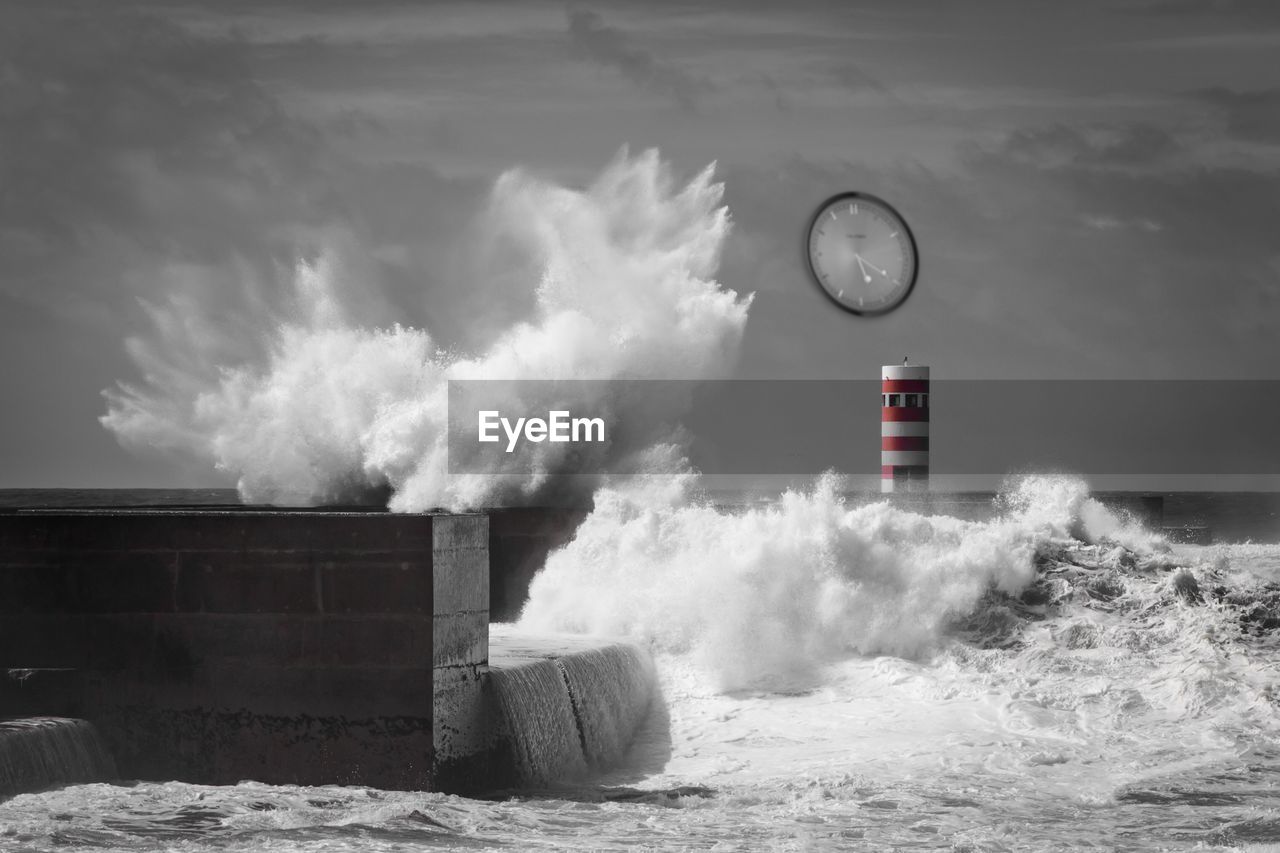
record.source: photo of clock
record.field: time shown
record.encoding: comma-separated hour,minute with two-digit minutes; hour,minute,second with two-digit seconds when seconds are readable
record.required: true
5,20
